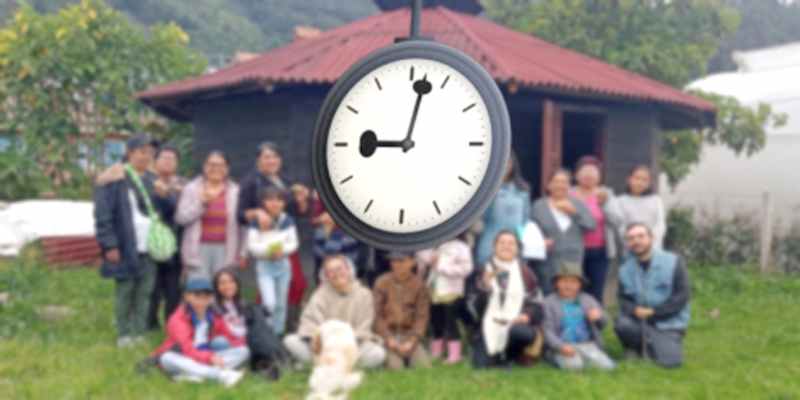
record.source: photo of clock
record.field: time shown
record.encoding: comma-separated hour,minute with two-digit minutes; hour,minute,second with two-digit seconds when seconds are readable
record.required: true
9,02
